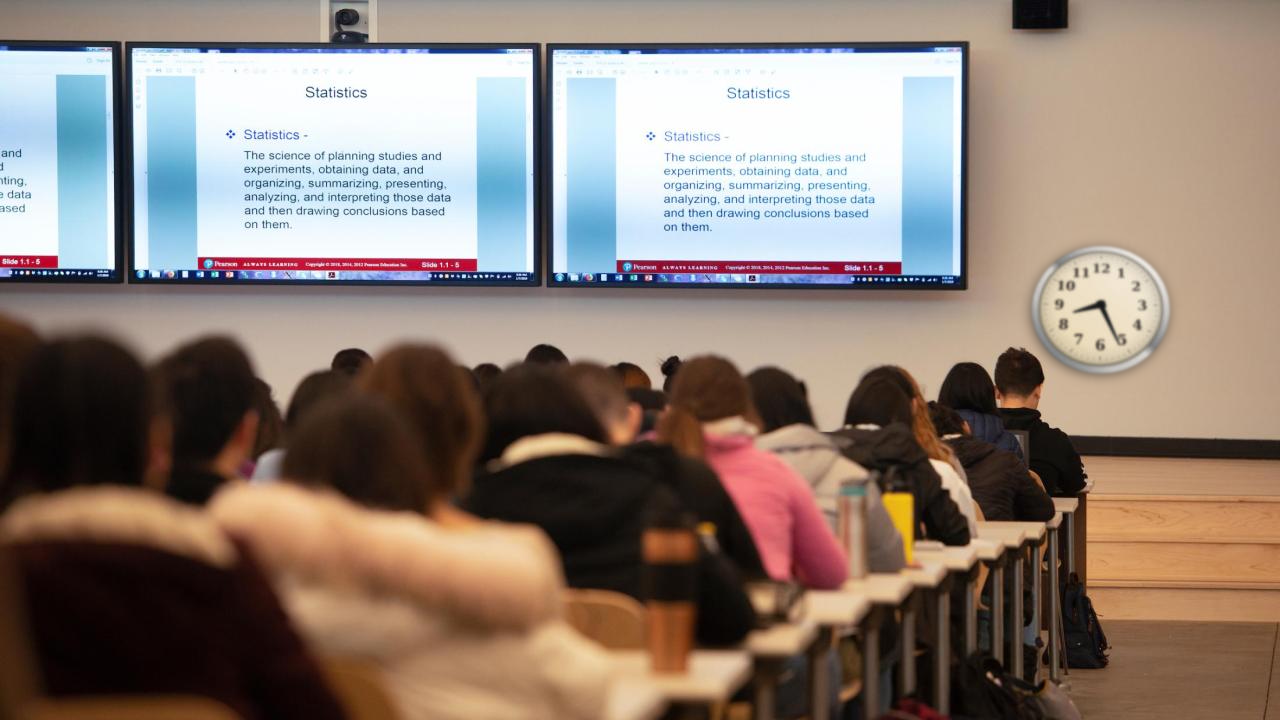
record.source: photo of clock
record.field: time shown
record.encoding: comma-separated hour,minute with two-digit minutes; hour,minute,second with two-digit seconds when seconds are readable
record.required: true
8,26
